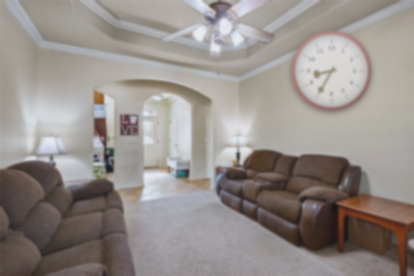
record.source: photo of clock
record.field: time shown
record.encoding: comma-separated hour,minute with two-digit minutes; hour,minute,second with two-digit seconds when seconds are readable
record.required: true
8,35
